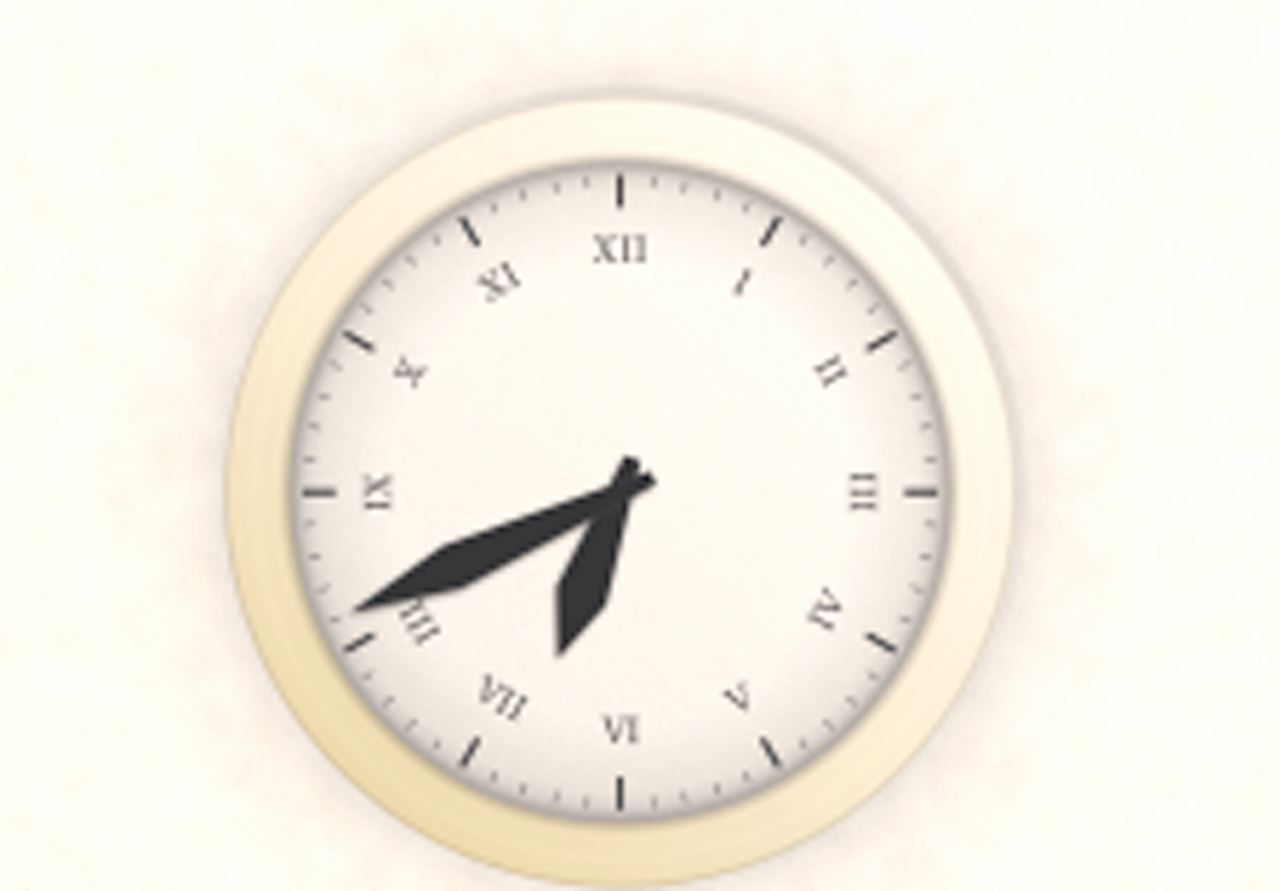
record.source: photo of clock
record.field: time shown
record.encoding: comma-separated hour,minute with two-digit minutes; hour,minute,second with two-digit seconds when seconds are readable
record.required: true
6,41
